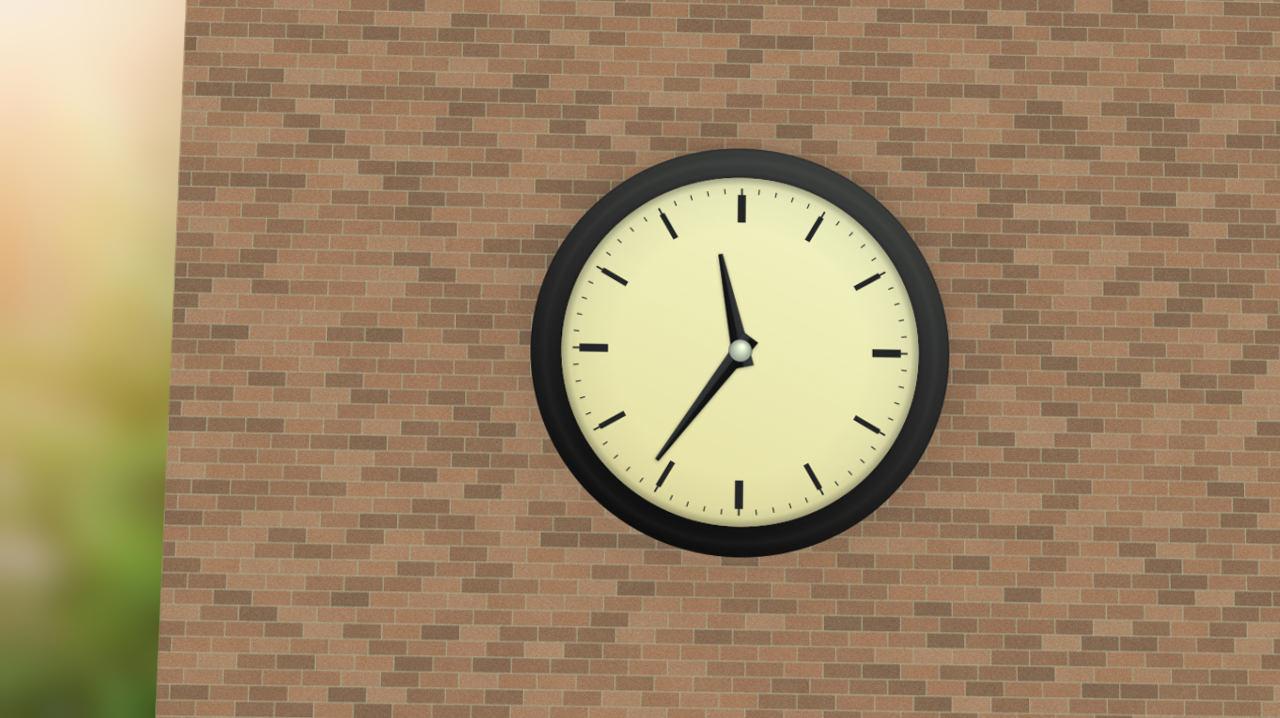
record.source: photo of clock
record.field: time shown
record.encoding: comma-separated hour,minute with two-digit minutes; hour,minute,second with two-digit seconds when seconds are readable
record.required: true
11,36
